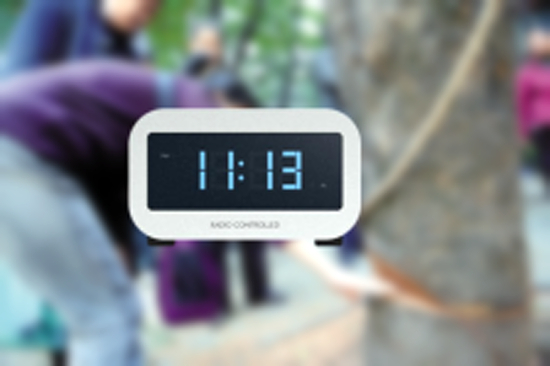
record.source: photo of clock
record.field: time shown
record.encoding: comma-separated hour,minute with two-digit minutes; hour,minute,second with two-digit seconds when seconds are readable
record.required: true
11,13
